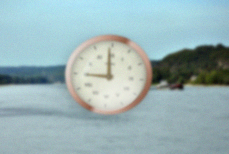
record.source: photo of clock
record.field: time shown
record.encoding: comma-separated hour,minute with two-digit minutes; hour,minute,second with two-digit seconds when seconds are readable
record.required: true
8,59
